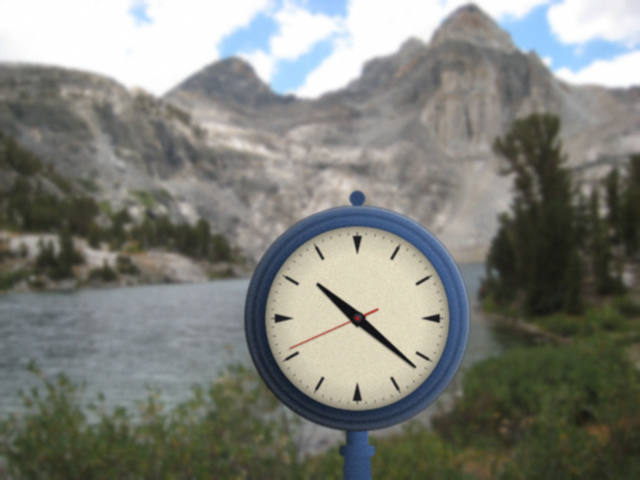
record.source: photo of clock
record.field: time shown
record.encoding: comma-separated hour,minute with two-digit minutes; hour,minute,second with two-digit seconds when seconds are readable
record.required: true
10,21,41
